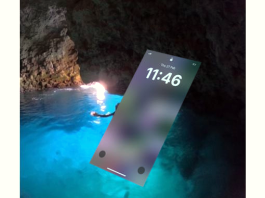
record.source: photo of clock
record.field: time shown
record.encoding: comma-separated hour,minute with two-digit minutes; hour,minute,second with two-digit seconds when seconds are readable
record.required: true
11,46
